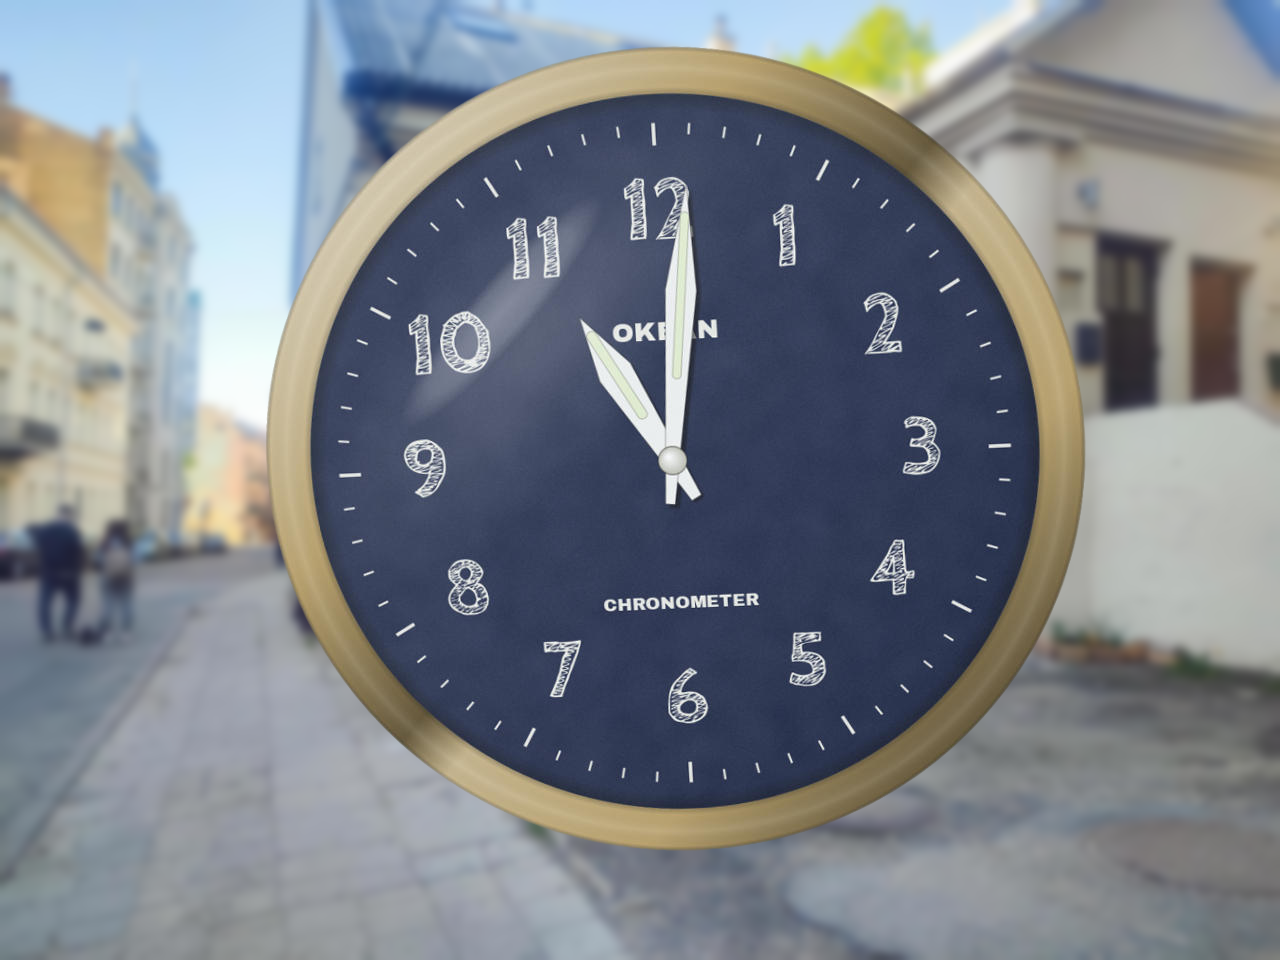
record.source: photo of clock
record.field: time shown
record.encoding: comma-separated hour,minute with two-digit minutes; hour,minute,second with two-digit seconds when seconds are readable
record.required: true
11,01
